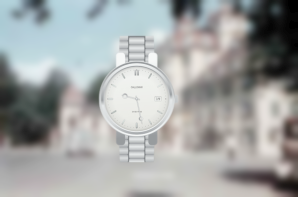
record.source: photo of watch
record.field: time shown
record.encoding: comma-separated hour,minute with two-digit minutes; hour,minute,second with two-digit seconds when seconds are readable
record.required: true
9,28
